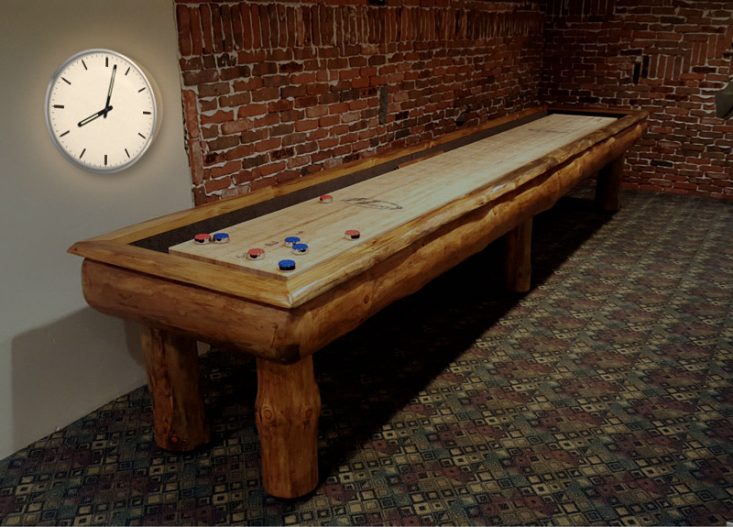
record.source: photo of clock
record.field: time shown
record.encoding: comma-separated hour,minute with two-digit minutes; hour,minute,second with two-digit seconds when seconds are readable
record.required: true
8,02
